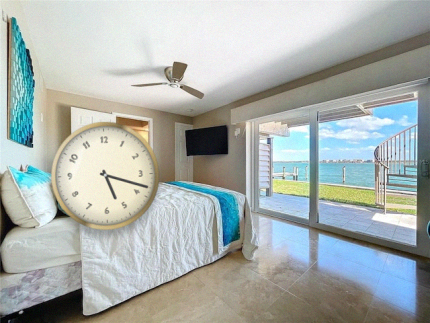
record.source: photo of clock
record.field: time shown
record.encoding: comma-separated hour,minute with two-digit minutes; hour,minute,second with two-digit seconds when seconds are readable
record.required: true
5,18
